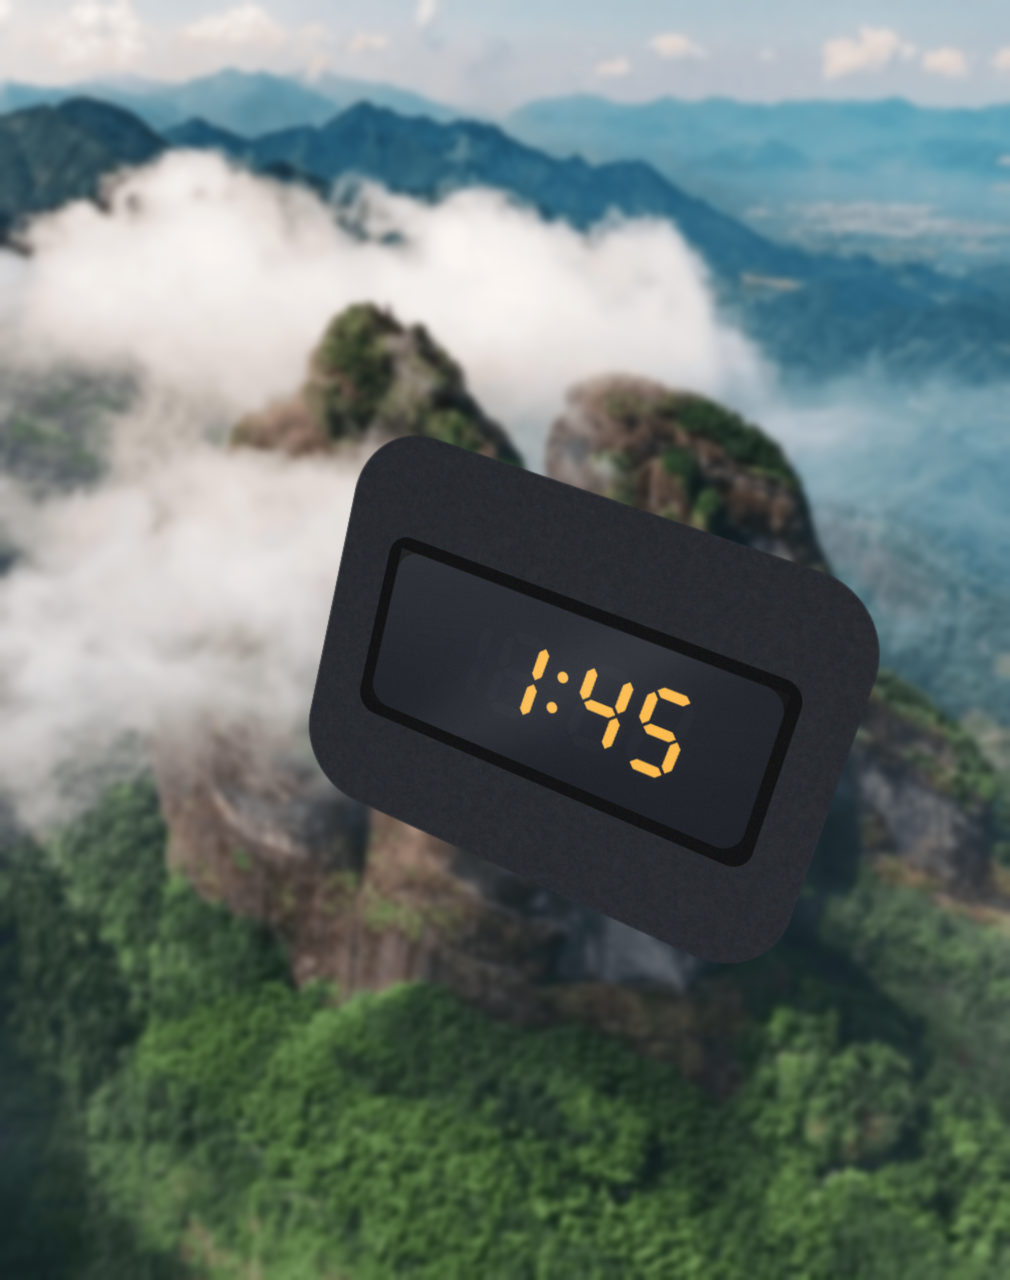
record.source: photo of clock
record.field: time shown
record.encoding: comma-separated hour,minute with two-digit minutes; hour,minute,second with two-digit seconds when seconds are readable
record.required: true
1,45
